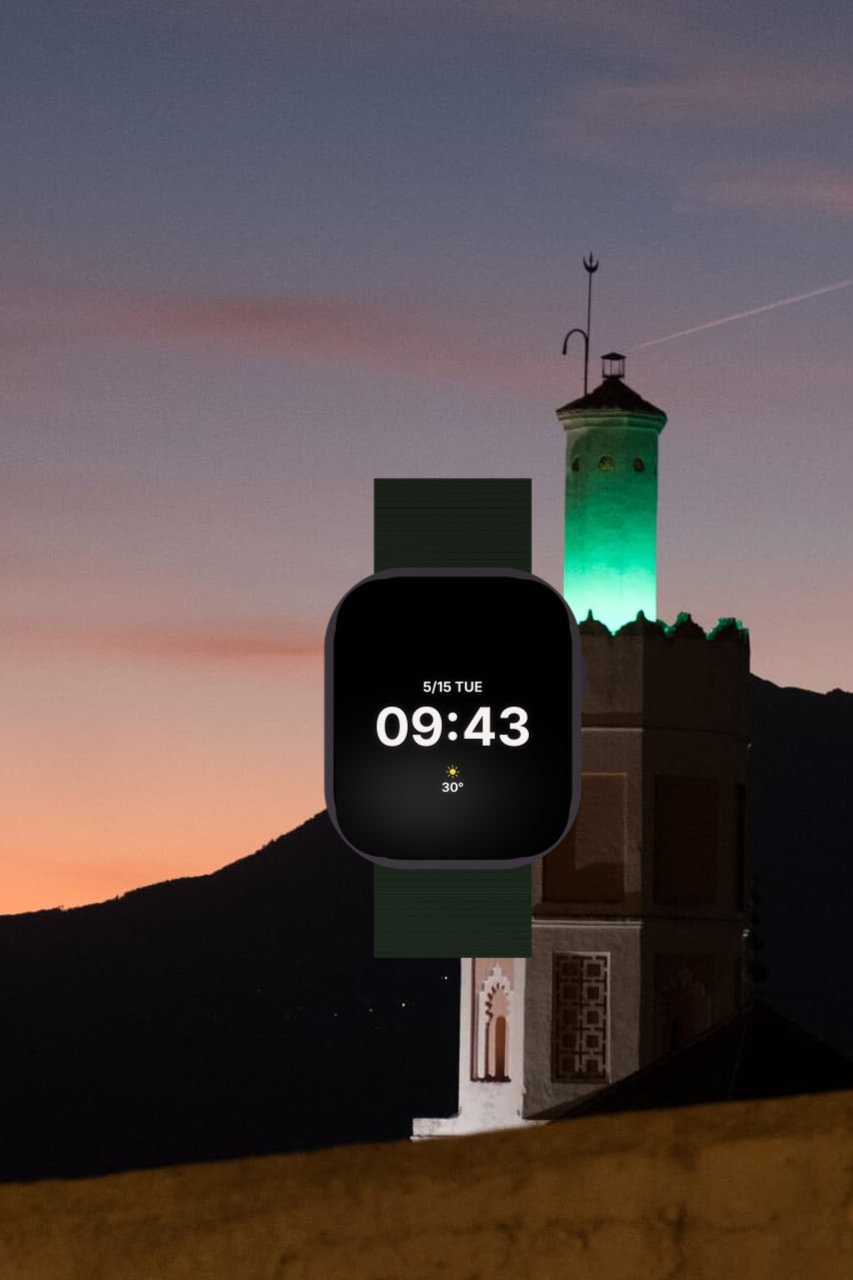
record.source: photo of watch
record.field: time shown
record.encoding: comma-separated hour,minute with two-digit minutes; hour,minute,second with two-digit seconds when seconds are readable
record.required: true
9,43
